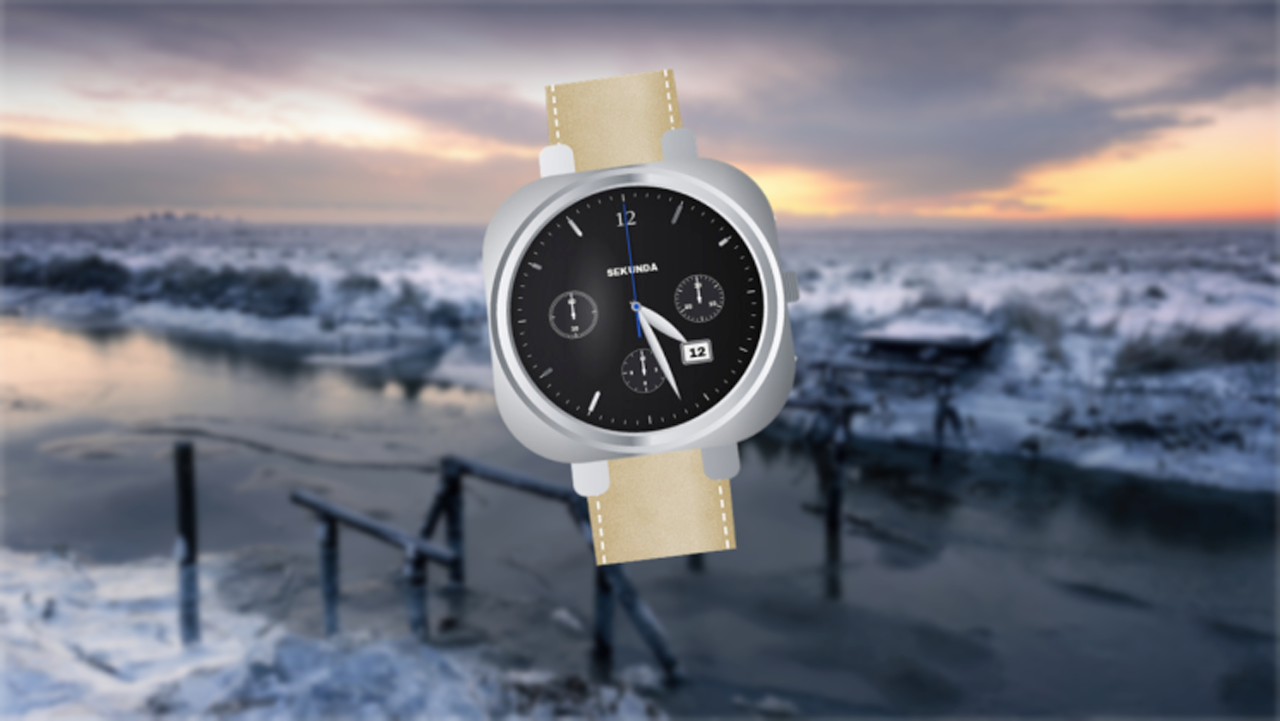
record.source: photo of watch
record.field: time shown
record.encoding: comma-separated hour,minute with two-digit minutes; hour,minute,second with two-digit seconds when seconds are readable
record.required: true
4,27
